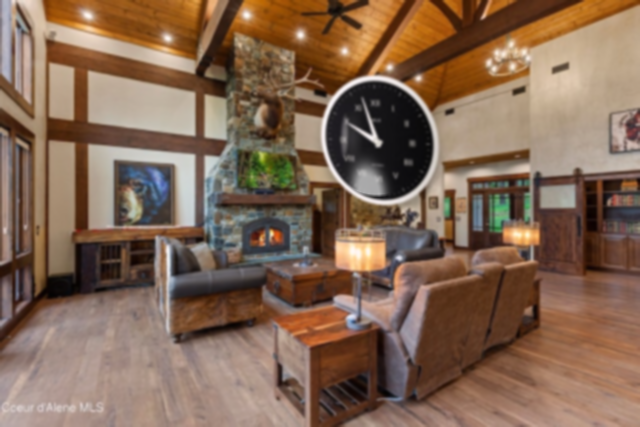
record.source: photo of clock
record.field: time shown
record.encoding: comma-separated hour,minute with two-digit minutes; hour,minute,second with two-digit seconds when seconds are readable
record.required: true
9,57
